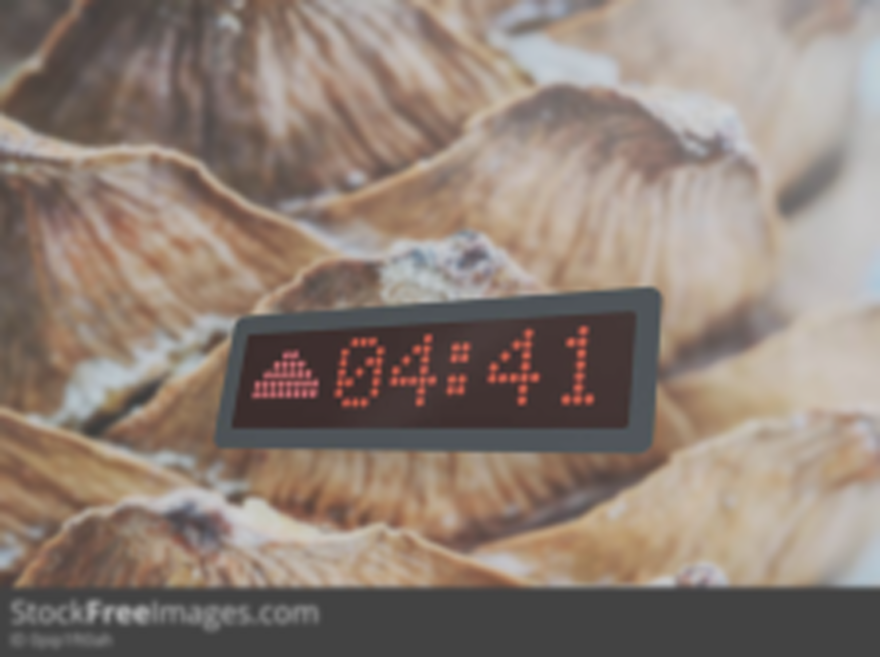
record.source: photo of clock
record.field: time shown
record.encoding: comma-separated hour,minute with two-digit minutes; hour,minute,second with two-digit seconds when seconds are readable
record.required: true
4,41
